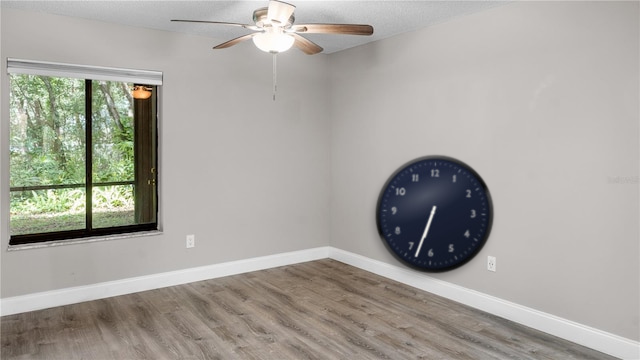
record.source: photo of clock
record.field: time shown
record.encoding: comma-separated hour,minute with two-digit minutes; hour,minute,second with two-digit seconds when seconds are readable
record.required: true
6,33
